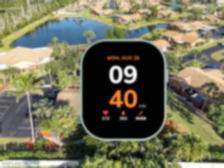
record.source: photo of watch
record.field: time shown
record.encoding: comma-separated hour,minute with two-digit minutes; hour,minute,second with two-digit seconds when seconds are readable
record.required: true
9,40
